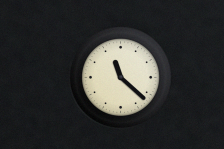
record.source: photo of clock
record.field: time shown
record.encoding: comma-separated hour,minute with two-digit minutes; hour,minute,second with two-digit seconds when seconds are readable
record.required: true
11,22
